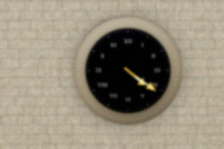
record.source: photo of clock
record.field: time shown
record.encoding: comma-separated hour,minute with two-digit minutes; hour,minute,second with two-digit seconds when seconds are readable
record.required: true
4,21
